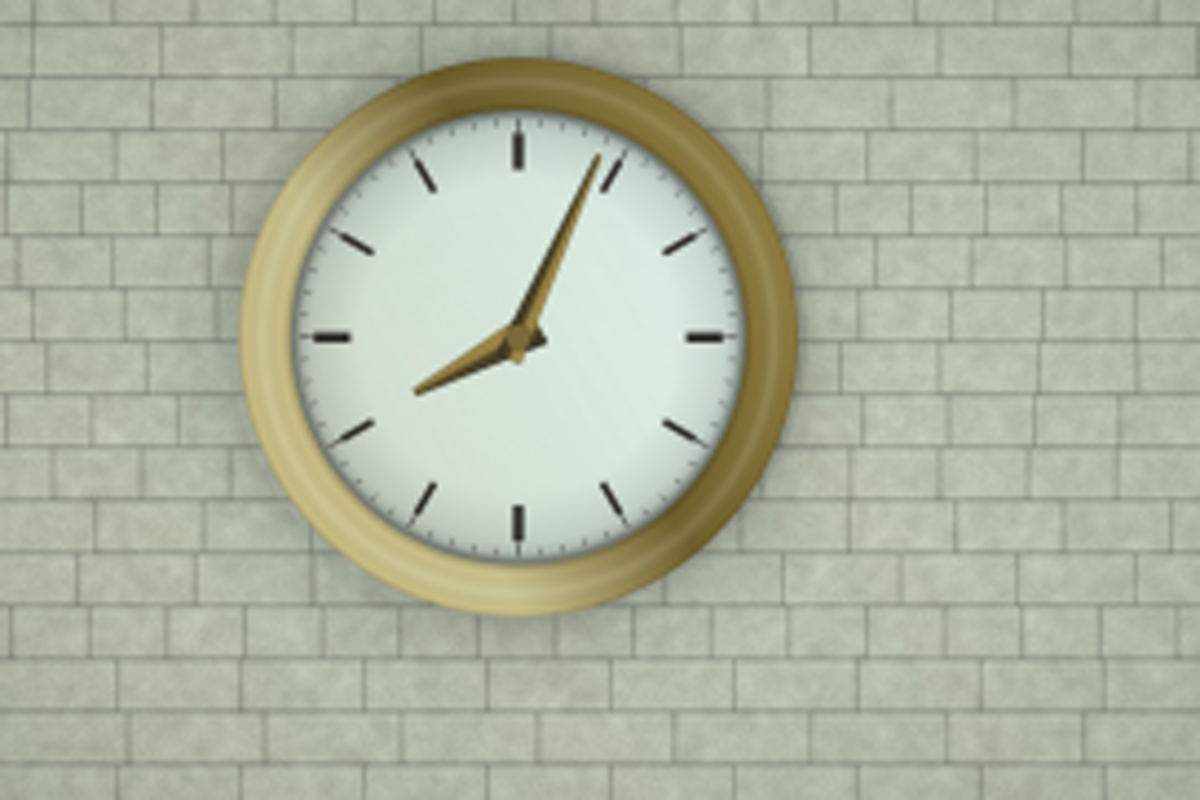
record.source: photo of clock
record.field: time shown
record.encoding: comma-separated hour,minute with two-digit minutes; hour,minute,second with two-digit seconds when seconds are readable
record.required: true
8,04
